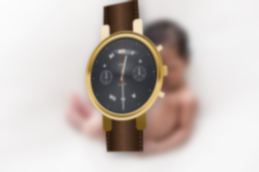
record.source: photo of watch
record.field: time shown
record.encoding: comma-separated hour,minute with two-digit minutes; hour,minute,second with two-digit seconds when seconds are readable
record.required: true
12,30
